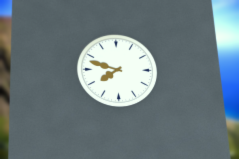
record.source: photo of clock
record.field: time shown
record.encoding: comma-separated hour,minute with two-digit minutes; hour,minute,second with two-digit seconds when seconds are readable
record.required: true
7,48
